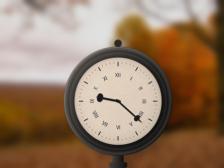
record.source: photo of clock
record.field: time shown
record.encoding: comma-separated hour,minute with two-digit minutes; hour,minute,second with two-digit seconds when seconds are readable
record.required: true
9,22
